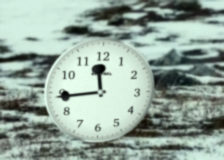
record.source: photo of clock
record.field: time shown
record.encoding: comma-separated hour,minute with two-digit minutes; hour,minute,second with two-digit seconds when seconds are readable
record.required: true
11,44
